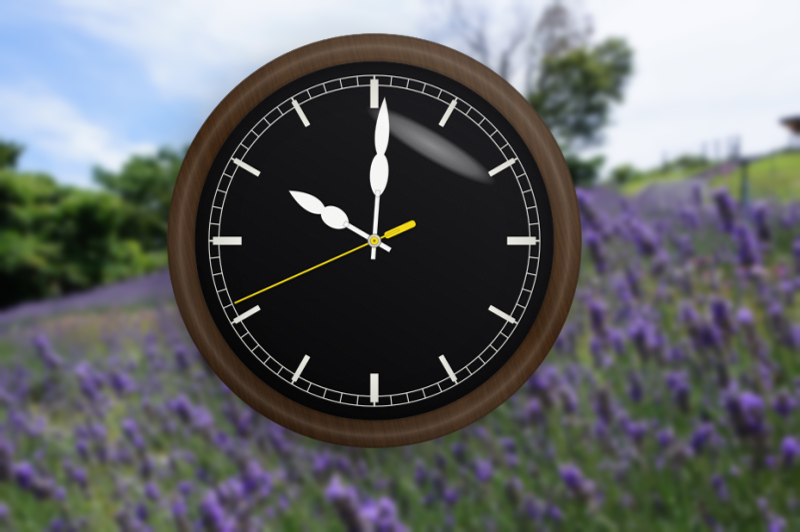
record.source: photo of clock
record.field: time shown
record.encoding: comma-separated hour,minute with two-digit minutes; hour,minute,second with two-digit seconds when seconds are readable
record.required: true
10,00,41
